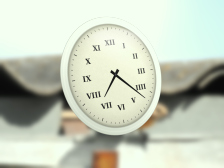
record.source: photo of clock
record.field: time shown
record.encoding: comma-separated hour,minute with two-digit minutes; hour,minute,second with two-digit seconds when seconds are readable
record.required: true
7,22
